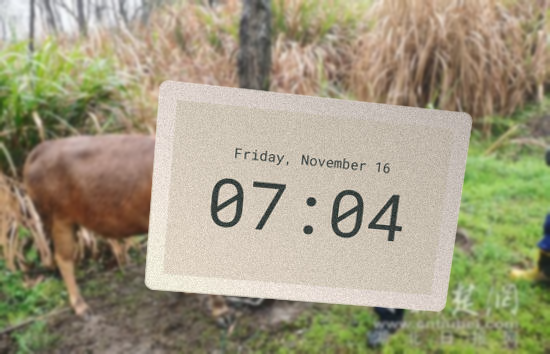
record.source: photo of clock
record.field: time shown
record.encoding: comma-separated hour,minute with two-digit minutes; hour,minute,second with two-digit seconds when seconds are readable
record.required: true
7,04
